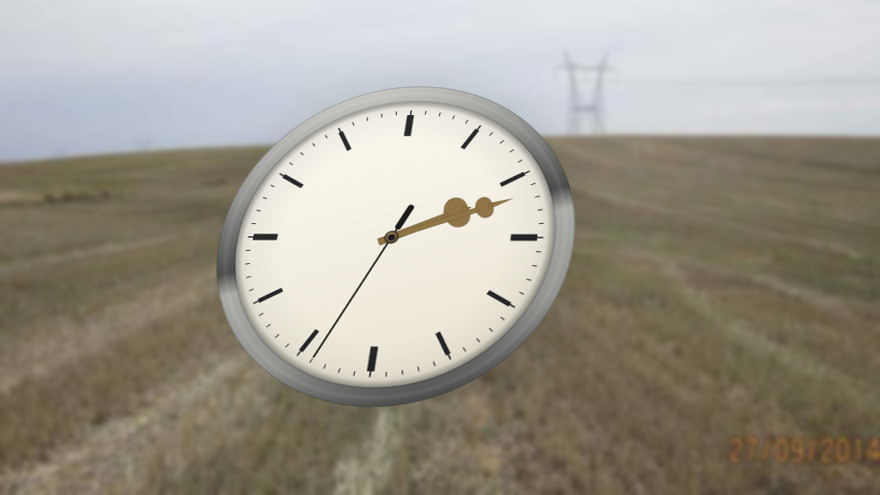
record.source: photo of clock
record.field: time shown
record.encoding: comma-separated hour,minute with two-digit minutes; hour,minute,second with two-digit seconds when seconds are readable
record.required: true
2,11,34
